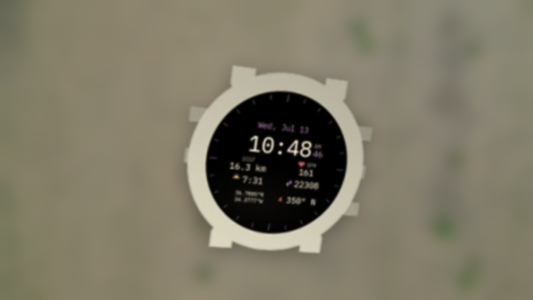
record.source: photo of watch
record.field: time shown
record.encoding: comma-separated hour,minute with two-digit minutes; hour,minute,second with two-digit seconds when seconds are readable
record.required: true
10,48
